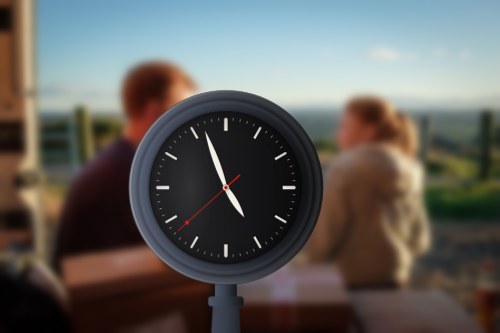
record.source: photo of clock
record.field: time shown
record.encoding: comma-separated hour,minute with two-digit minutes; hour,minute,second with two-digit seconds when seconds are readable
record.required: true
4,56,38
